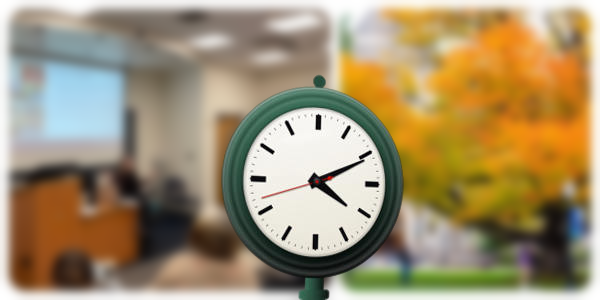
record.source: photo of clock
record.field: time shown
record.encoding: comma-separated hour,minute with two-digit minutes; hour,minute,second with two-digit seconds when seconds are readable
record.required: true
4,10,42
